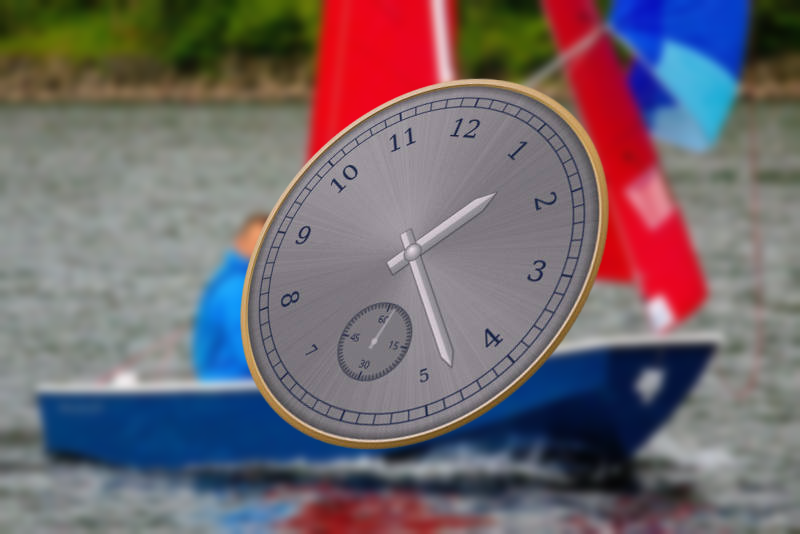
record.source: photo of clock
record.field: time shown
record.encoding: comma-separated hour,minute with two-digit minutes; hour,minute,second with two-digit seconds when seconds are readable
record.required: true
1,23,02
